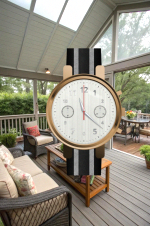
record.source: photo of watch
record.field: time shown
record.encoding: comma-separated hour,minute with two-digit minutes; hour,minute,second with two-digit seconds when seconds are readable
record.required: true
11,22
